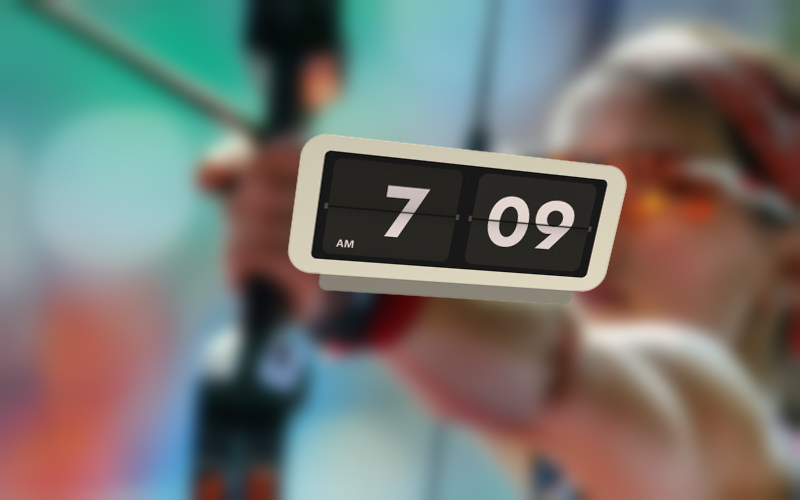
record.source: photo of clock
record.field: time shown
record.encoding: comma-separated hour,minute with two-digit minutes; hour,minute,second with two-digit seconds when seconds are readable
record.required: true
7,09
